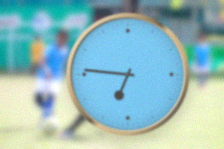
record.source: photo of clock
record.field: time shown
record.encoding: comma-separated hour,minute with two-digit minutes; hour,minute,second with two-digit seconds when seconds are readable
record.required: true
6,46
